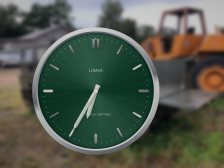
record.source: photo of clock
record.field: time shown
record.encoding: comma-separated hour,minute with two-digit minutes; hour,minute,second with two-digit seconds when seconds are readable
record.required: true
6,35
